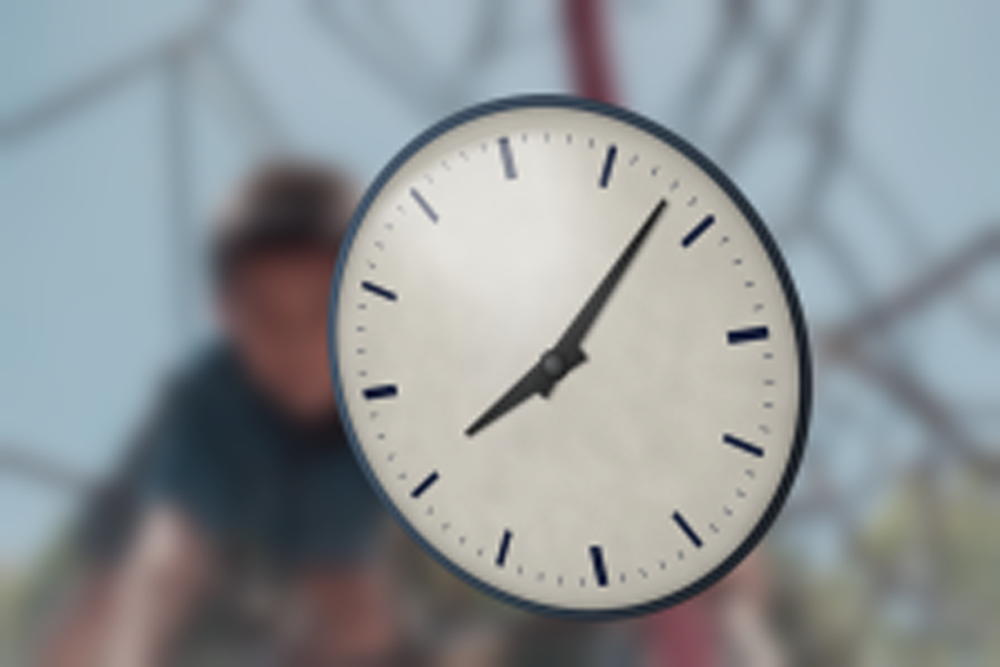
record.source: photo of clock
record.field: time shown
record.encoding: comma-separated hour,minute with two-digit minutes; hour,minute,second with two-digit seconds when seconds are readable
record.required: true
8,08
